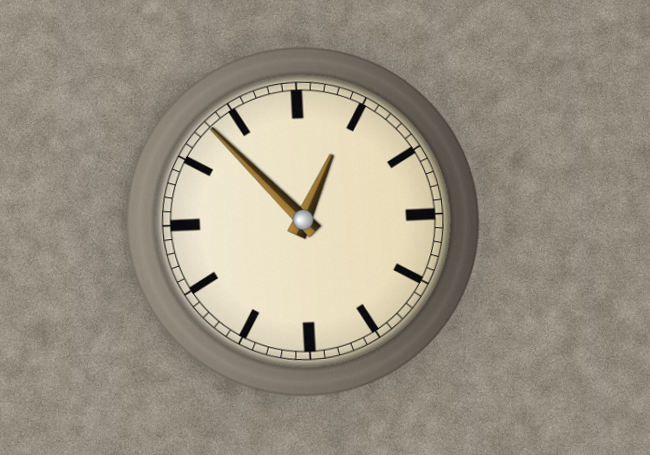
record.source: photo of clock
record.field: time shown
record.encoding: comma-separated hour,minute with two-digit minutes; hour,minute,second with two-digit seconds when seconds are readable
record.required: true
12,53
